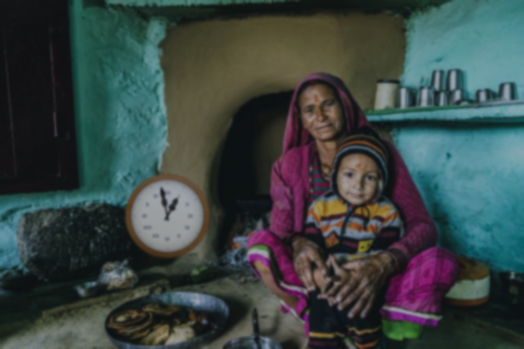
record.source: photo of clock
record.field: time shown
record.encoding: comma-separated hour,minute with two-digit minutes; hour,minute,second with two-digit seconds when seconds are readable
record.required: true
12,58
